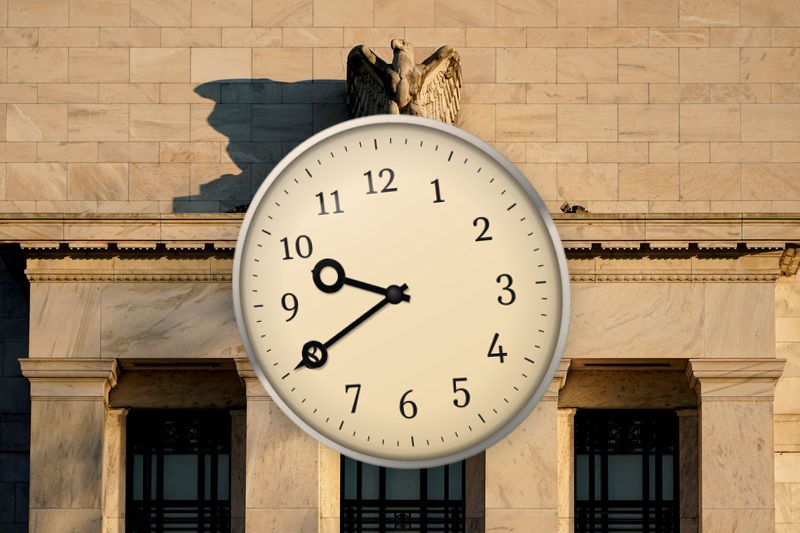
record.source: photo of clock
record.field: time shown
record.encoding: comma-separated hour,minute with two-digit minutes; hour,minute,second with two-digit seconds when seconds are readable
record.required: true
9,40
